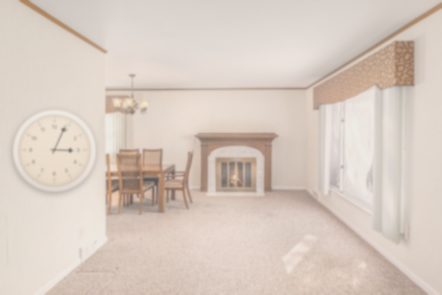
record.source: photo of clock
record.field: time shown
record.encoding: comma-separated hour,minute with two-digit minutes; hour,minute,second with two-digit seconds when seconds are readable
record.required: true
3,04
